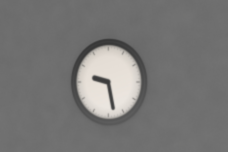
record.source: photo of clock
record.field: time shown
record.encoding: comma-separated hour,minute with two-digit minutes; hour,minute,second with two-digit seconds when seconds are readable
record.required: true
9,28
